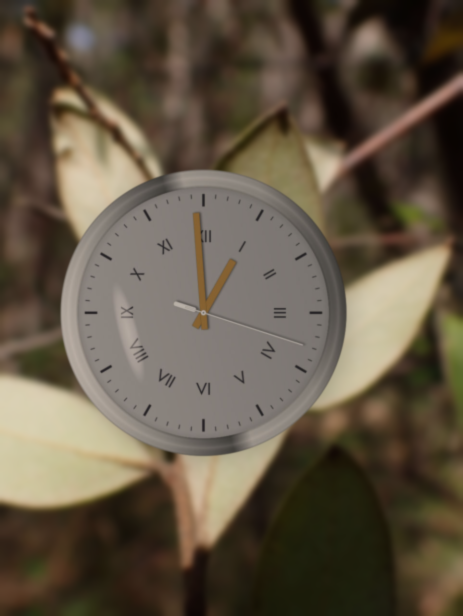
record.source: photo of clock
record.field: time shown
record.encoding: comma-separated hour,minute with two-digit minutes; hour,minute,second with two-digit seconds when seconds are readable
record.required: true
12,59,18
